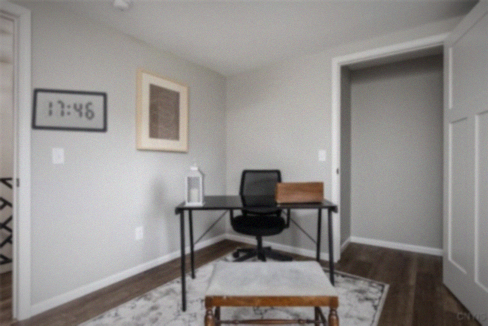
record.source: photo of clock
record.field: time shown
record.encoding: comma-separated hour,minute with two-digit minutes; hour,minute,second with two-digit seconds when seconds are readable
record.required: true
17,46
